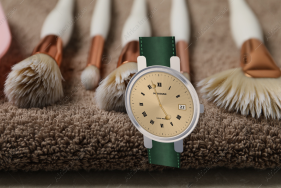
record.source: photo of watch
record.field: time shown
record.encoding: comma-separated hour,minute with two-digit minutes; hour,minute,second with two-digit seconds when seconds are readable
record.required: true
4,57
